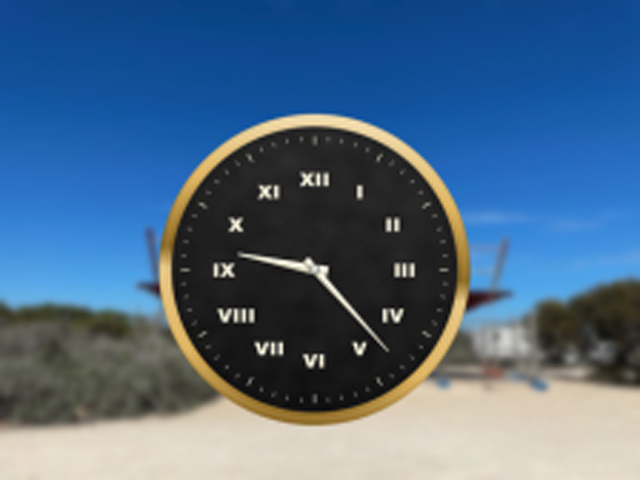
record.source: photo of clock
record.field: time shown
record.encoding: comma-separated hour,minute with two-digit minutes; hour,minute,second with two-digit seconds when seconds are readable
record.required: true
9,23
